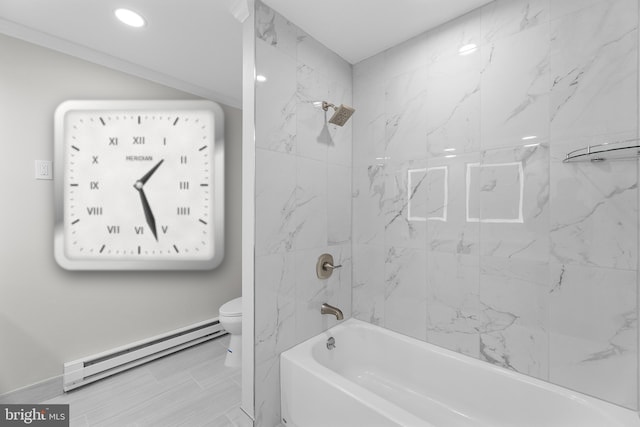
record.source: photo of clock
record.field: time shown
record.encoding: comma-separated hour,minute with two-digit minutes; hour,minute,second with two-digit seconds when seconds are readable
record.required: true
1,27
